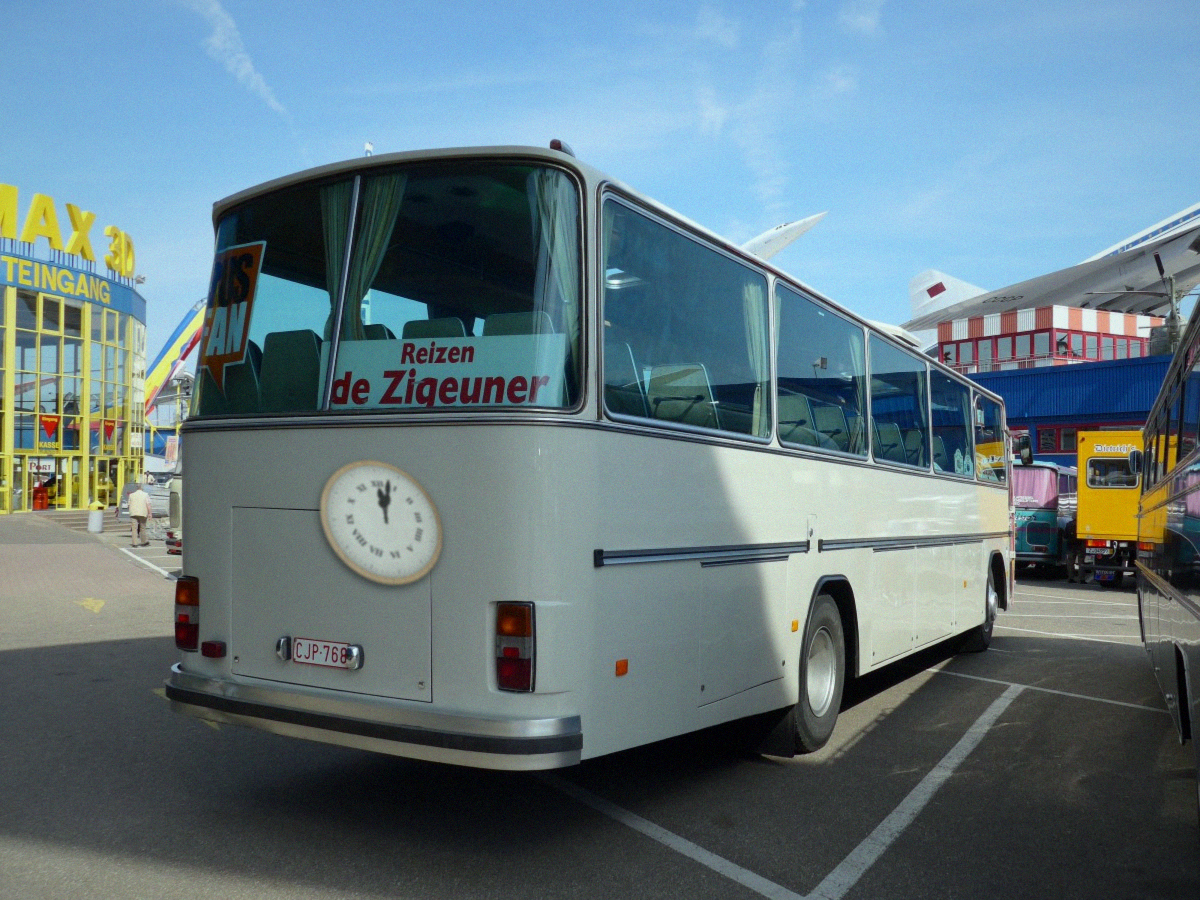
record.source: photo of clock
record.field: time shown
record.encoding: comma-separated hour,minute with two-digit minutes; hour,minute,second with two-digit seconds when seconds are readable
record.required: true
12,03
